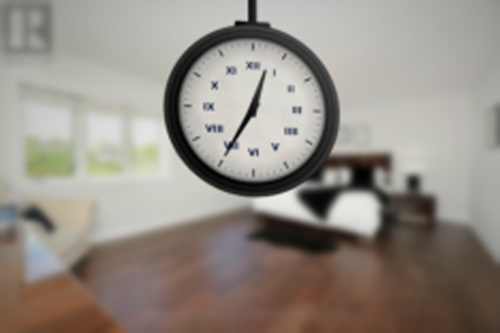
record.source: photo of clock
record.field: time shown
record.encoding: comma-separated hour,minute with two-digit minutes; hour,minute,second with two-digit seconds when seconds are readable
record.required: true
12,35
